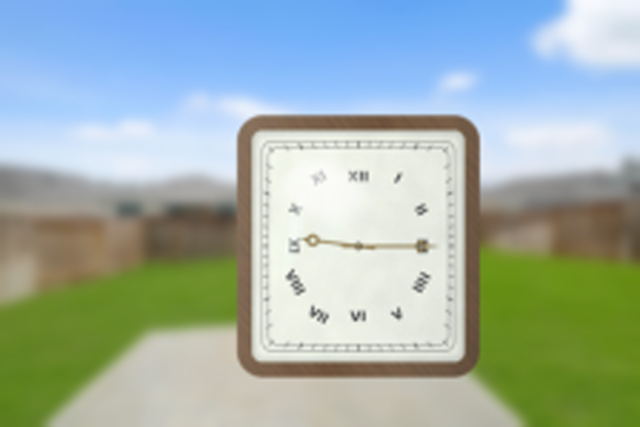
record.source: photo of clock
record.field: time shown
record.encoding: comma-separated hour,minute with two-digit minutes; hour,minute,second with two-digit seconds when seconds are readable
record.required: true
9,15
